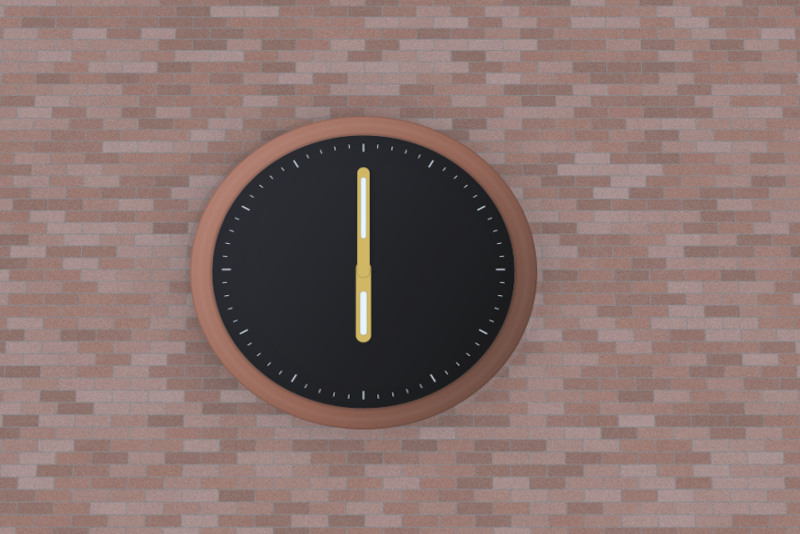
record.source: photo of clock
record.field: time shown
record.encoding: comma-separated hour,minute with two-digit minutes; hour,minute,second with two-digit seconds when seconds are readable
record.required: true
6,00
